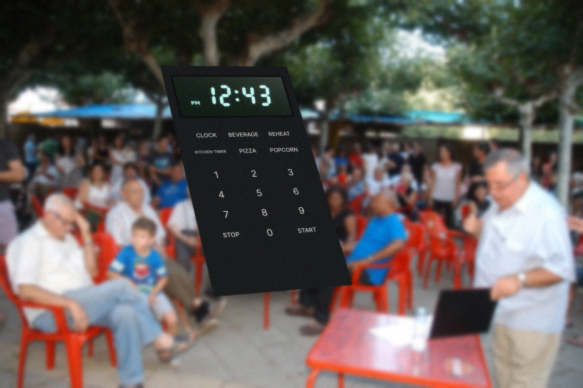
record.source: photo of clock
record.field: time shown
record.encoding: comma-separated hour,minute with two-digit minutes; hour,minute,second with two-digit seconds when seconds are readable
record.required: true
12,43
